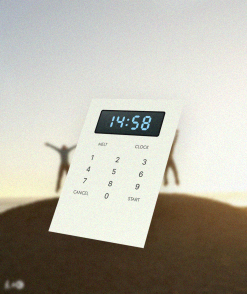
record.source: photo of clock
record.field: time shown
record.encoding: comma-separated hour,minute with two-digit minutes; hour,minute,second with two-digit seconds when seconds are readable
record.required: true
14,58
